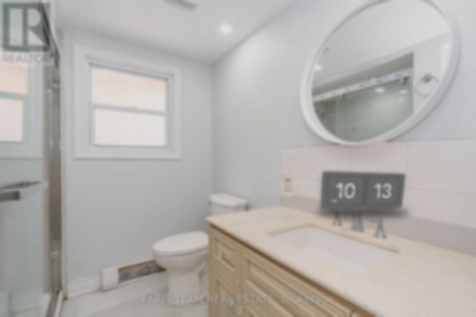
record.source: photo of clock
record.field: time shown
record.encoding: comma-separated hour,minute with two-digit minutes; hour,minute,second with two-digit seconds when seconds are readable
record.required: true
10,13
